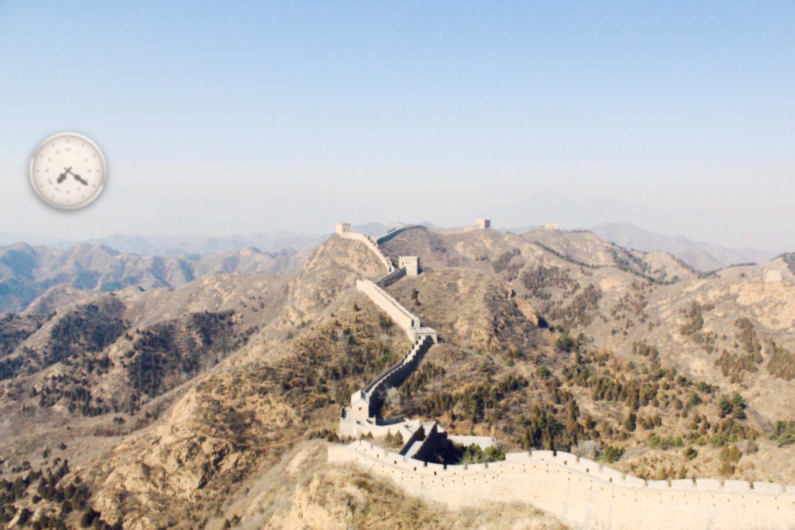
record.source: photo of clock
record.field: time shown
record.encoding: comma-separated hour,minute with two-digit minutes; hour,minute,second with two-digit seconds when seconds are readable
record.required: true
7,21
